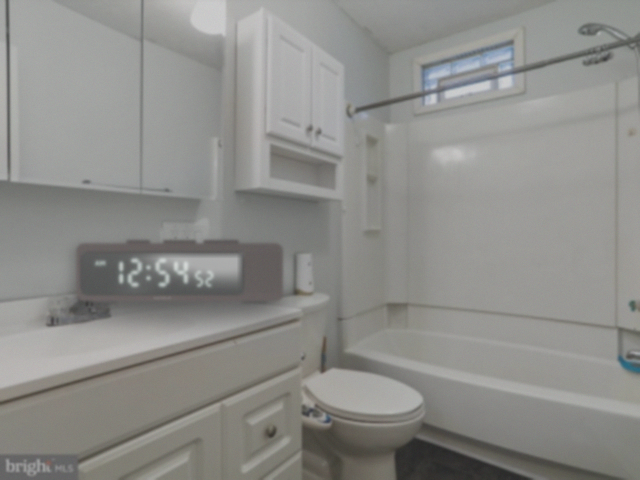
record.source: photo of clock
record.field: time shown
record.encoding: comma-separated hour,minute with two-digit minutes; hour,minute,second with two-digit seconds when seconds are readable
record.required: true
12,54,52
